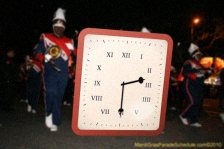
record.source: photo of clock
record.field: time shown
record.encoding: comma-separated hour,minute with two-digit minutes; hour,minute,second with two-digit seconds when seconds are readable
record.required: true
2,30
